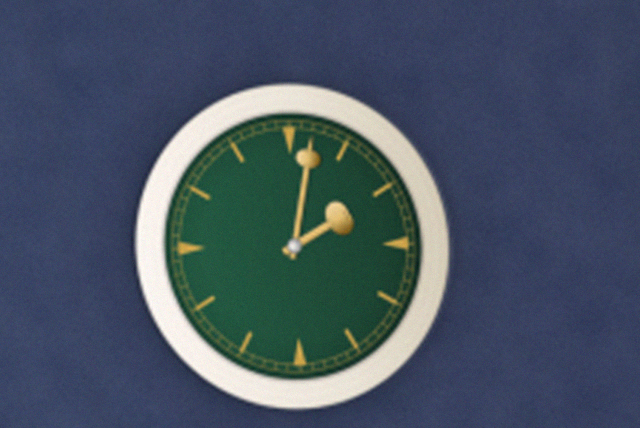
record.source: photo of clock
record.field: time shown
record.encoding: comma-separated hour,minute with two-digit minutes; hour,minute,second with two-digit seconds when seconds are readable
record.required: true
2,02
